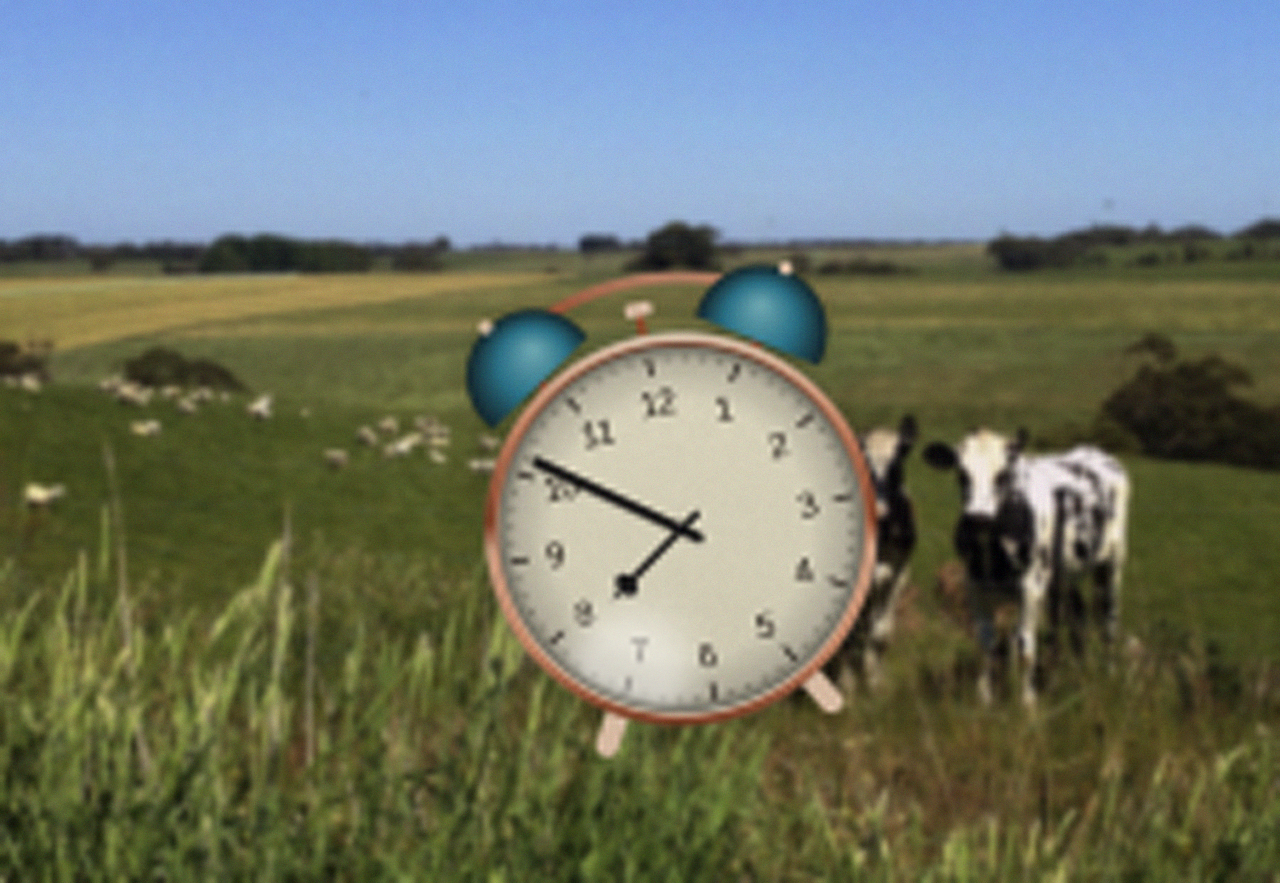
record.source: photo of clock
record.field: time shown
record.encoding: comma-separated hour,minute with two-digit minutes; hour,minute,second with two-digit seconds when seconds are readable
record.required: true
7,51
